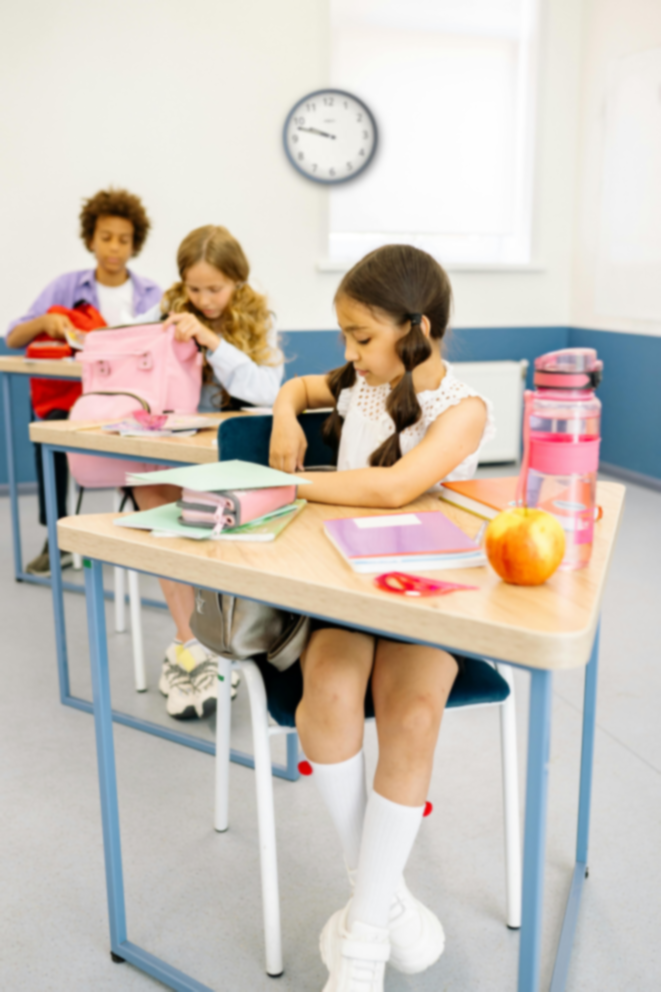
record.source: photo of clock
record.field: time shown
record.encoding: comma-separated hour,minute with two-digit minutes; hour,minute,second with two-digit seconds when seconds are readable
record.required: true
9,48
